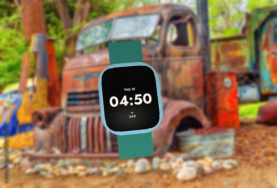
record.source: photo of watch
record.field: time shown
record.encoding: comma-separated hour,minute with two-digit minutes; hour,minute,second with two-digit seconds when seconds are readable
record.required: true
4,50
